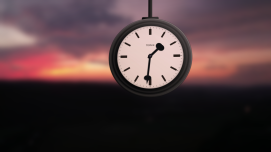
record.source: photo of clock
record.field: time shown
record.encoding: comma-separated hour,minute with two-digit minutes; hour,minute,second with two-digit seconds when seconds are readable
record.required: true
1,31
